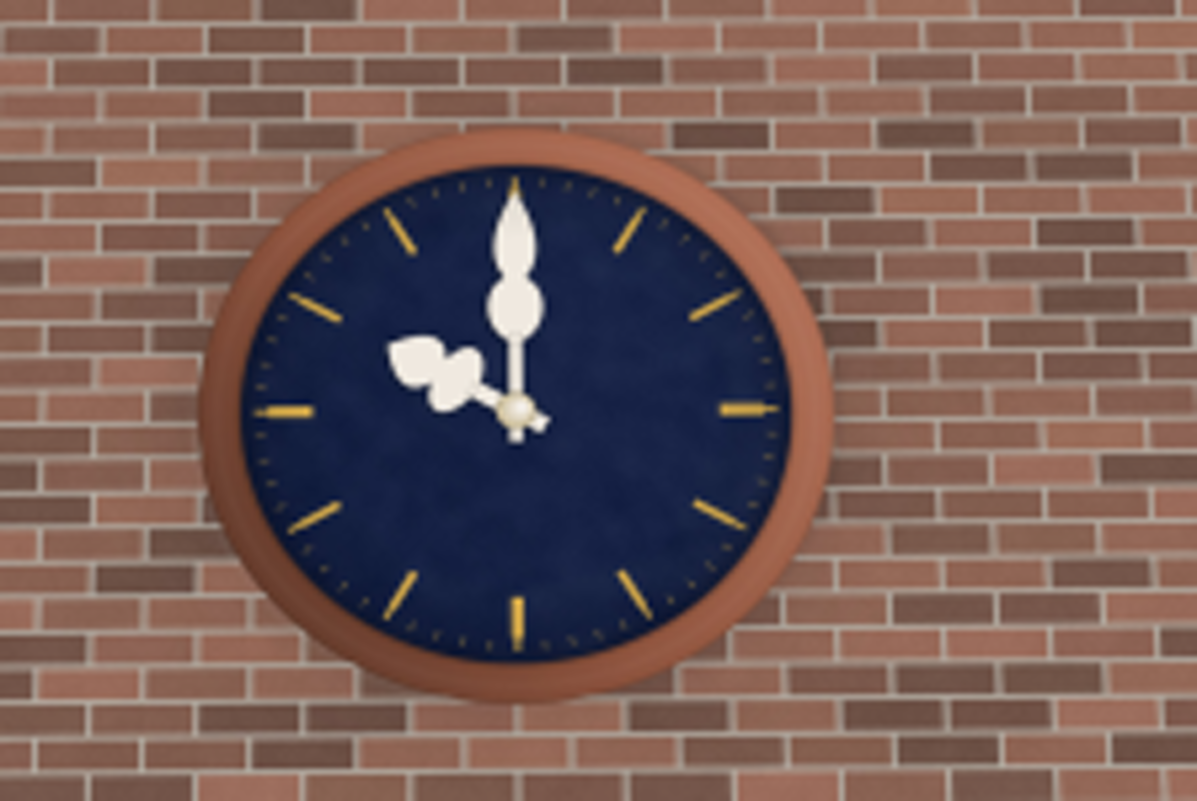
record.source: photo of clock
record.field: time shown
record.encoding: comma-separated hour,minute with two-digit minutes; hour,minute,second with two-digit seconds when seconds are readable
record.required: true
10,00
